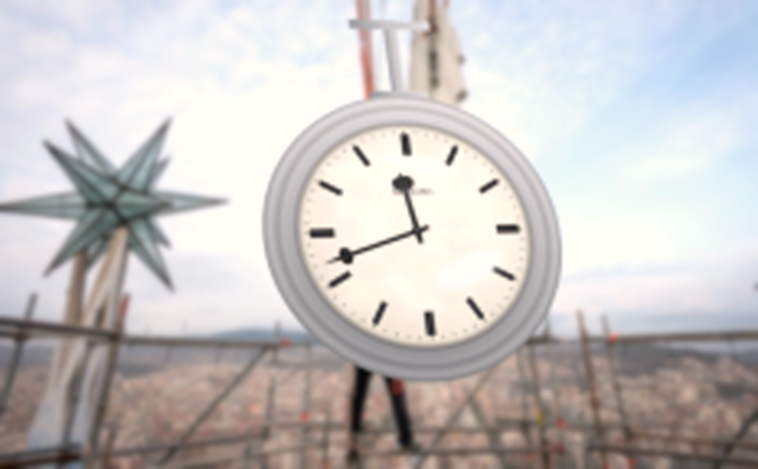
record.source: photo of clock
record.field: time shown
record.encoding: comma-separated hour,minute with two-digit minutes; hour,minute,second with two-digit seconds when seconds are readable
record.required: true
11,42
